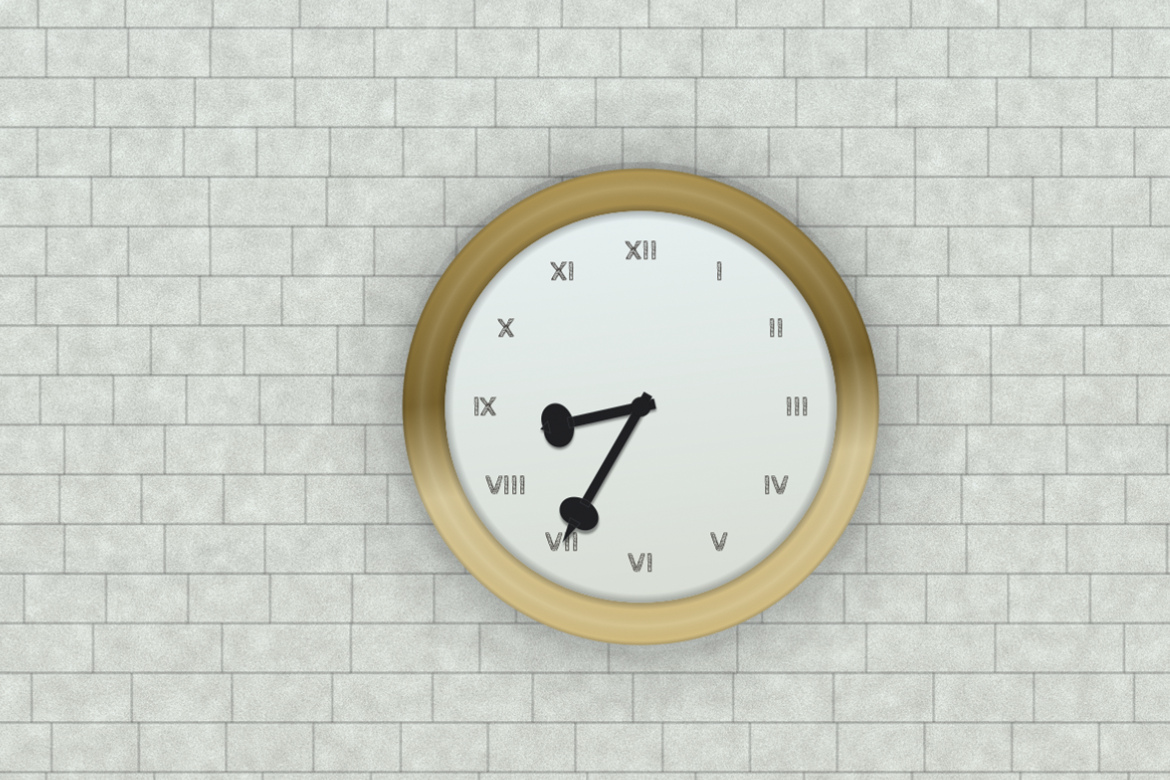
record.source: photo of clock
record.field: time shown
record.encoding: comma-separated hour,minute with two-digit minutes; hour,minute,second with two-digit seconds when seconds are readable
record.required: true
8,35
